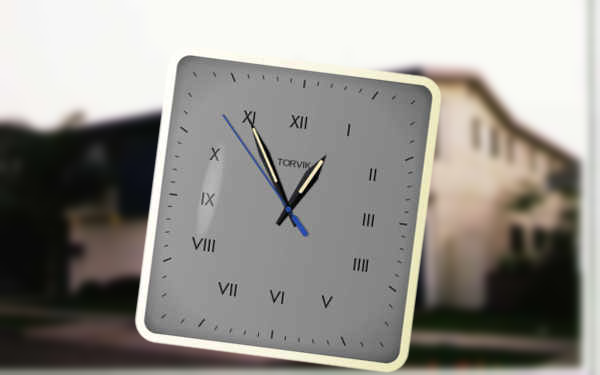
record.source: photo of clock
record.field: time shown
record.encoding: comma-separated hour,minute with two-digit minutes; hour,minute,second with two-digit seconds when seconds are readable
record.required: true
12,54,53
